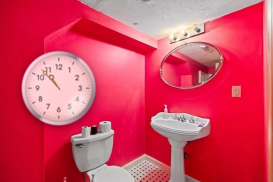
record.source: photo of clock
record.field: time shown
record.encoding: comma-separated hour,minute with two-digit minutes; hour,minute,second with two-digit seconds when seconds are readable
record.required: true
10,53
